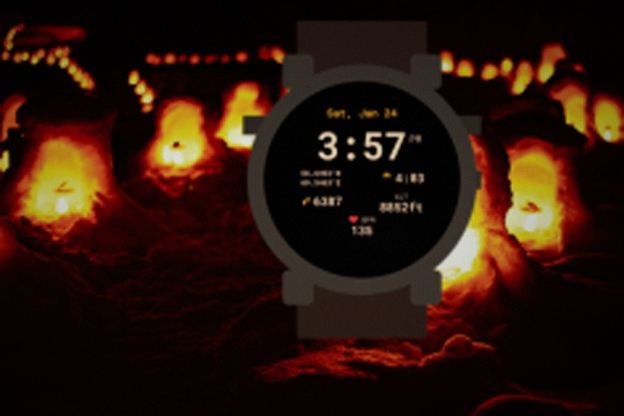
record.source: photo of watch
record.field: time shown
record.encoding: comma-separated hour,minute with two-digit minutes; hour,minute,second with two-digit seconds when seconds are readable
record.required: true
3,57
